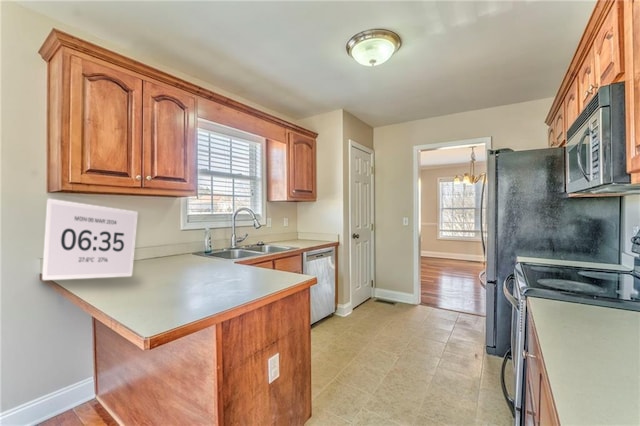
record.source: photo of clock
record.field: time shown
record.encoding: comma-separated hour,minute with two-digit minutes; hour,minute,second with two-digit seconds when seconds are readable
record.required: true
6,35
